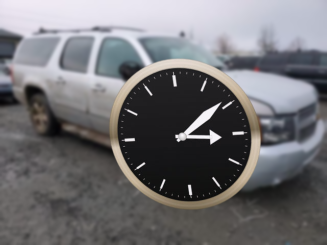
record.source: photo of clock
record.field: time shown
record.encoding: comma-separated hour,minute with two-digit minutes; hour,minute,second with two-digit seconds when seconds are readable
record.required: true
3,09
